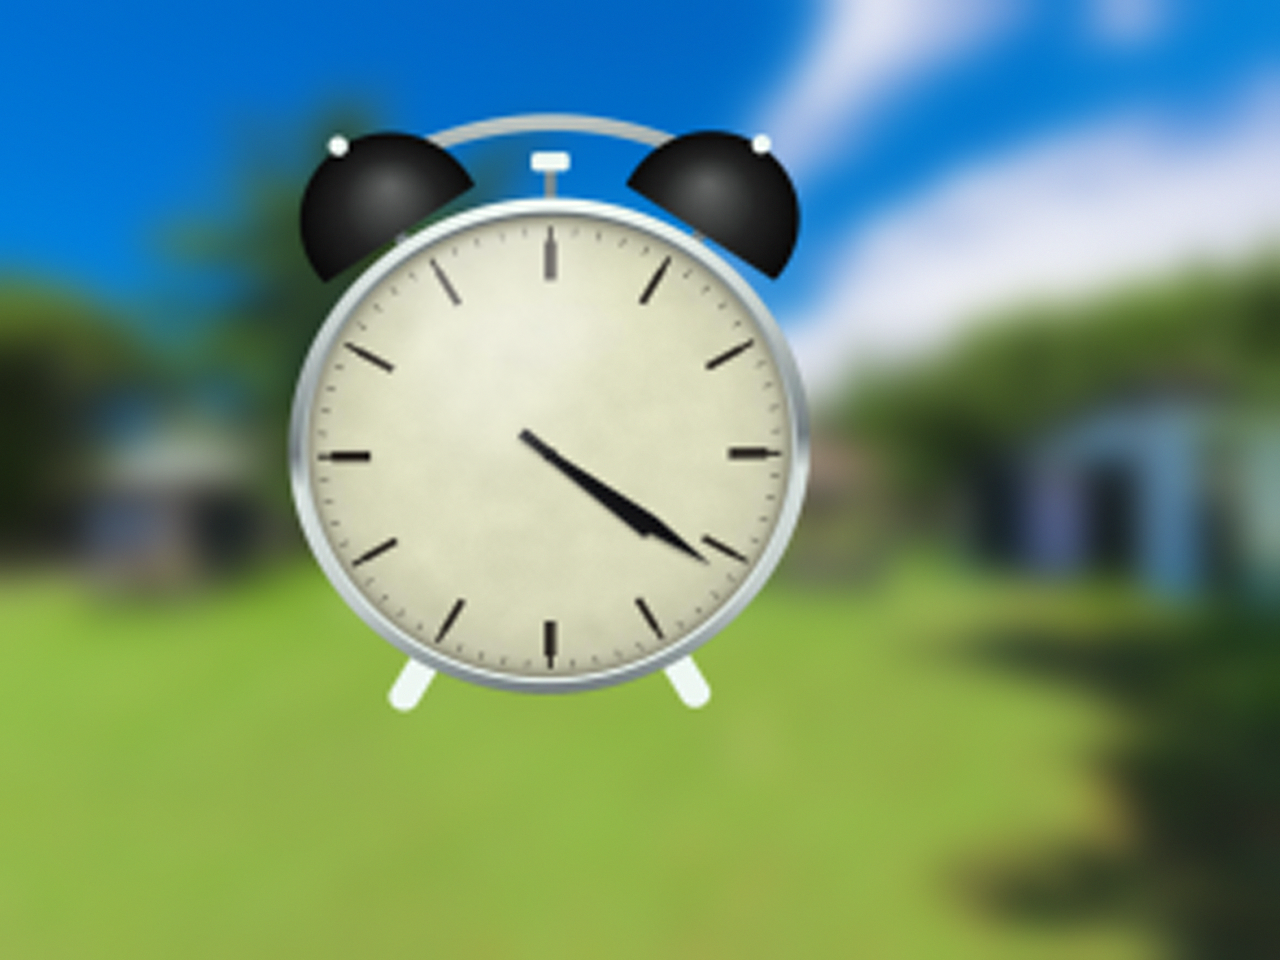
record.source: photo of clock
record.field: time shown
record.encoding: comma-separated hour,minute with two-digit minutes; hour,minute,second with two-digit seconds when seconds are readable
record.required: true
4,21
